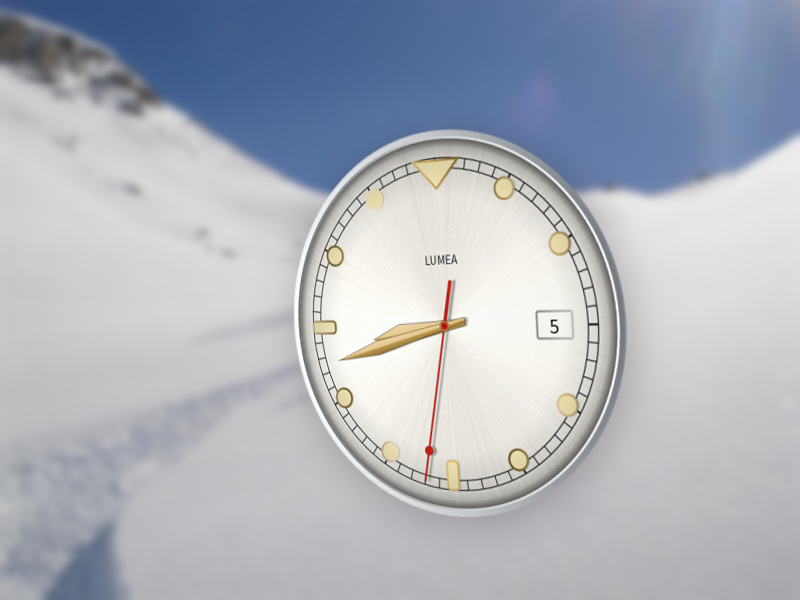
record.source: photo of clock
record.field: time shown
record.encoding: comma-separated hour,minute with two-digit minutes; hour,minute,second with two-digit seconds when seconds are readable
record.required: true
8,42,32
